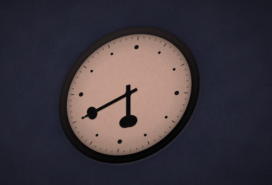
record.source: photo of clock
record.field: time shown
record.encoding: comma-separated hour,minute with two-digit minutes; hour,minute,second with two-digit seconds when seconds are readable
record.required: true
5,40
